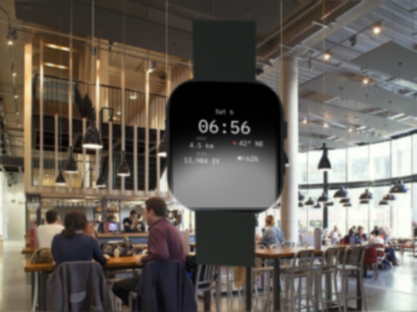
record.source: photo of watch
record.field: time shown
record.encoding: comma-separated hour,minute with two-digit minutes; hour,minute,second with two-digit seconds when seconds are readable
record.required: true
6,56
